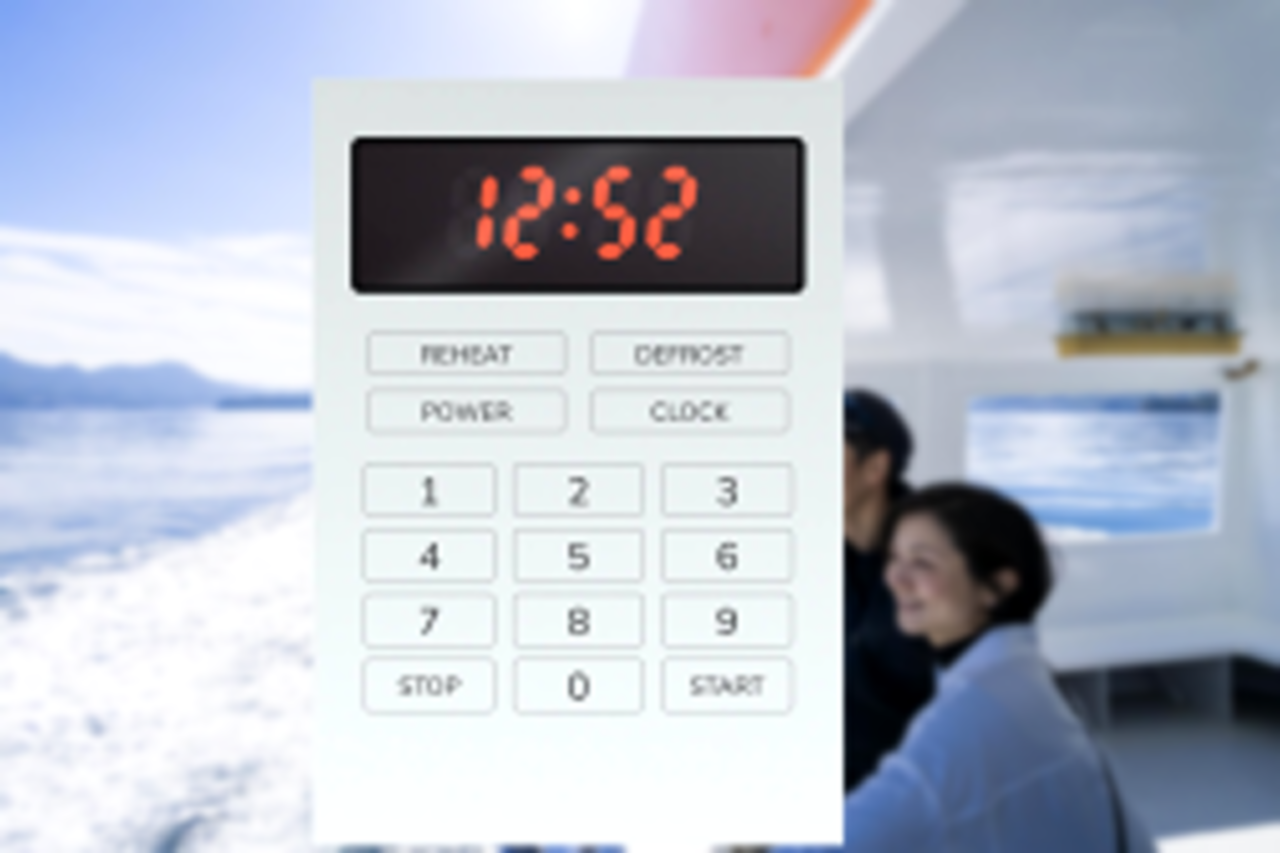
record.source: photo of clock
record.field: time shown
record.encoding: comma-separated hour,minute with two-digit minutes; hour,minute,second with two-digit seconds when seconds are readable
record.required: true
12,52
